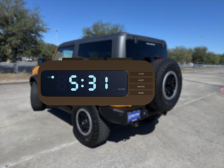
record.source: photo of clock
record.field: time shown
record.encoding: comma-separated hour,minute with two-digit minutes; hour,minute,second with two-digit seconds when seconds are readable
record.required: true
5,31
